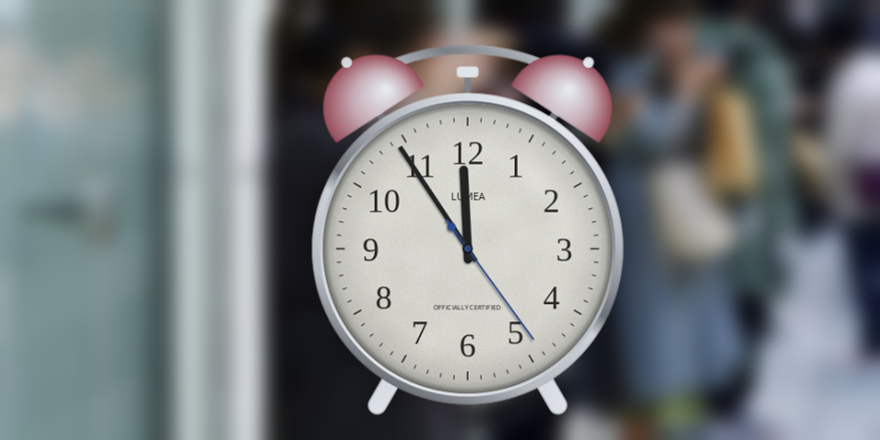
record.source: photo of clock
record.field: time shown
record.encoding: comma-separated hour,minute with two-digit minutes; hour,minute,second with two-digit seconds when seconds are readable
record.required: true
11,54,24
